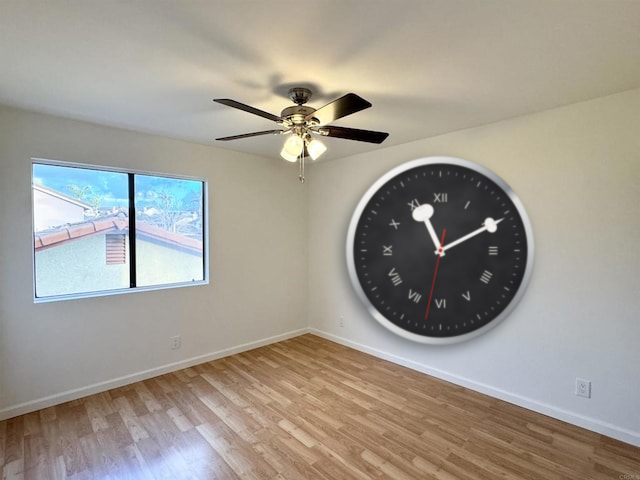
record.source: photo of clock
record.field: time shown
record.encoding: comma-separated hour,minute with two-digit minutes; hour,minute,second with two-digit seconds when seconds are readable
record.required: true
11,10,32
